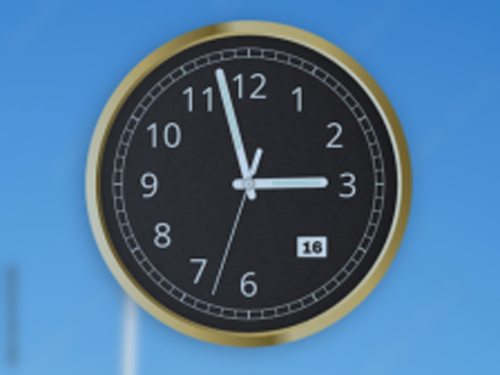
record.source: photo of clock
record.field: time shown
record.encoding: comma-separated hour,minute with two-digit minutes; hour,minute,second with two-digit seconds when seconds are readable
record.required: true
2,57,33
